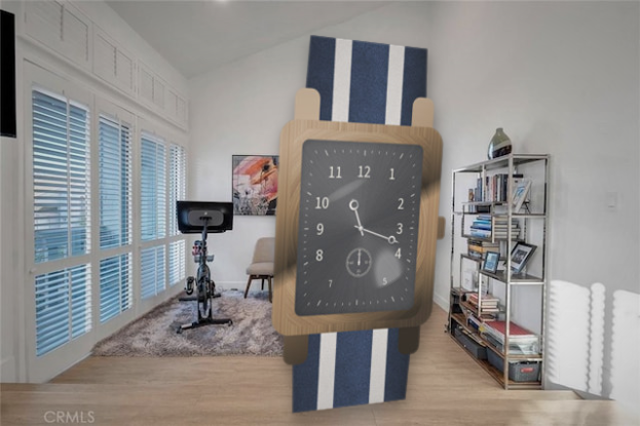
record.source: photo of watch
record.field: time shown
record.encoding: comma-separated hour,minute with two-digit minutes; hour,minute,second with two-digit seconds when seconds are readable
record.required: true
11,18
